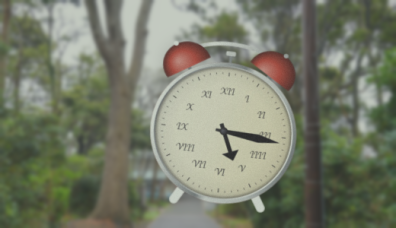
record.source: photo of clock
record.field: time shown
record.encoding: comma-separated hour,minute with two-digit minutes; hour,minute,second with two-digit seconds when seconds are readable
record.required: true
5,16
